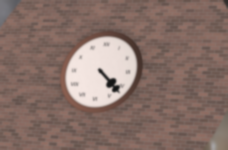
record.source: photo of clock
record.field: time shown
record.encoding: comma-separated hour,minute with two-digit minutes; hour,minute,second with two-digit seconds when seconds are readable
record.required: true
4,22
